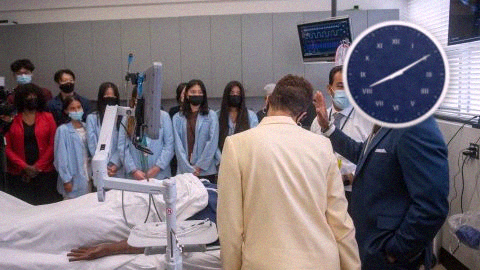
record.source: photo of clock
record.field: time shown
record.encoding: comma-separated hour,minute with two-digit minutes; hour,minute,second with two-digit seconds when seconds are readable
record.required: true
8,10
